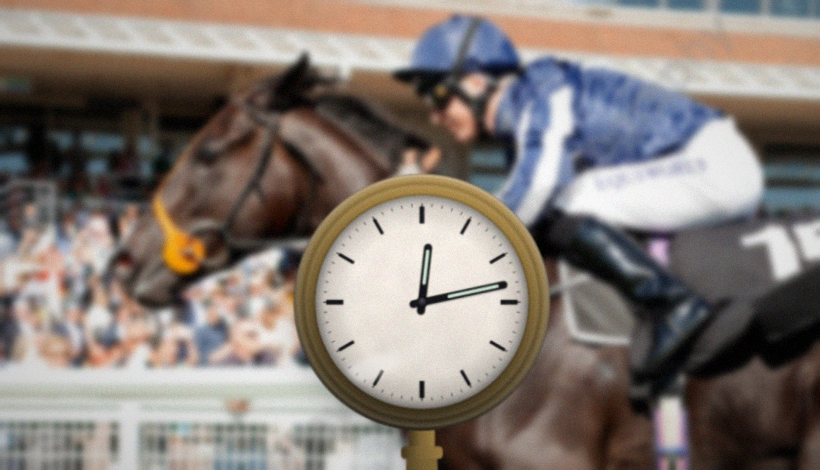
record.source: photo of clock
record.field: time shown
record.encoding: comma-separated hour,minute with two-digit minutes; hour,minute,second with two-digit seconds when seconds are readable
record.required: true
12,13
